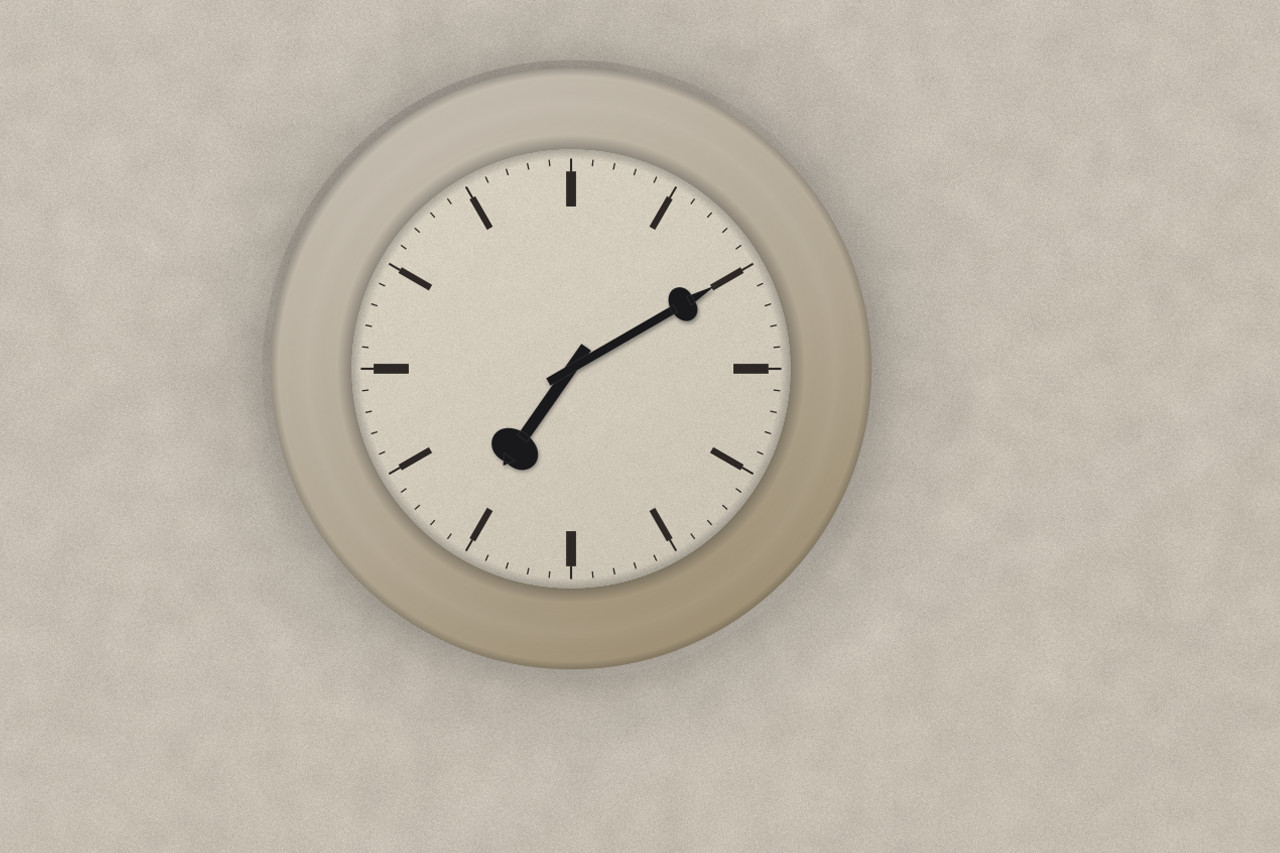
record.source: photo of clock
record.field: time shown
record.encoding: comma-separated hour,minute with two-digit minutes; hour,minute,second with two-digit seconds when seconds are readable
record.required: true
7,10
